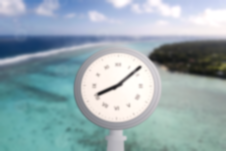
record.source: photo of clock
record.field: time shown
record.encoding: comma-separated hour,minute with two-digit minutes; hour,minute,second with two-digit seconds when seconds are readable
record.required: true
8,08
